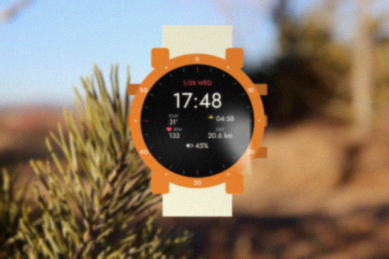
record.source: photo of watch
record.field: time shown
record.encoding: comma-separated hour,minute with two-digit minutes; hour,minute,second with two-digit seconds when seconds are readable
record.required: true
17,48
